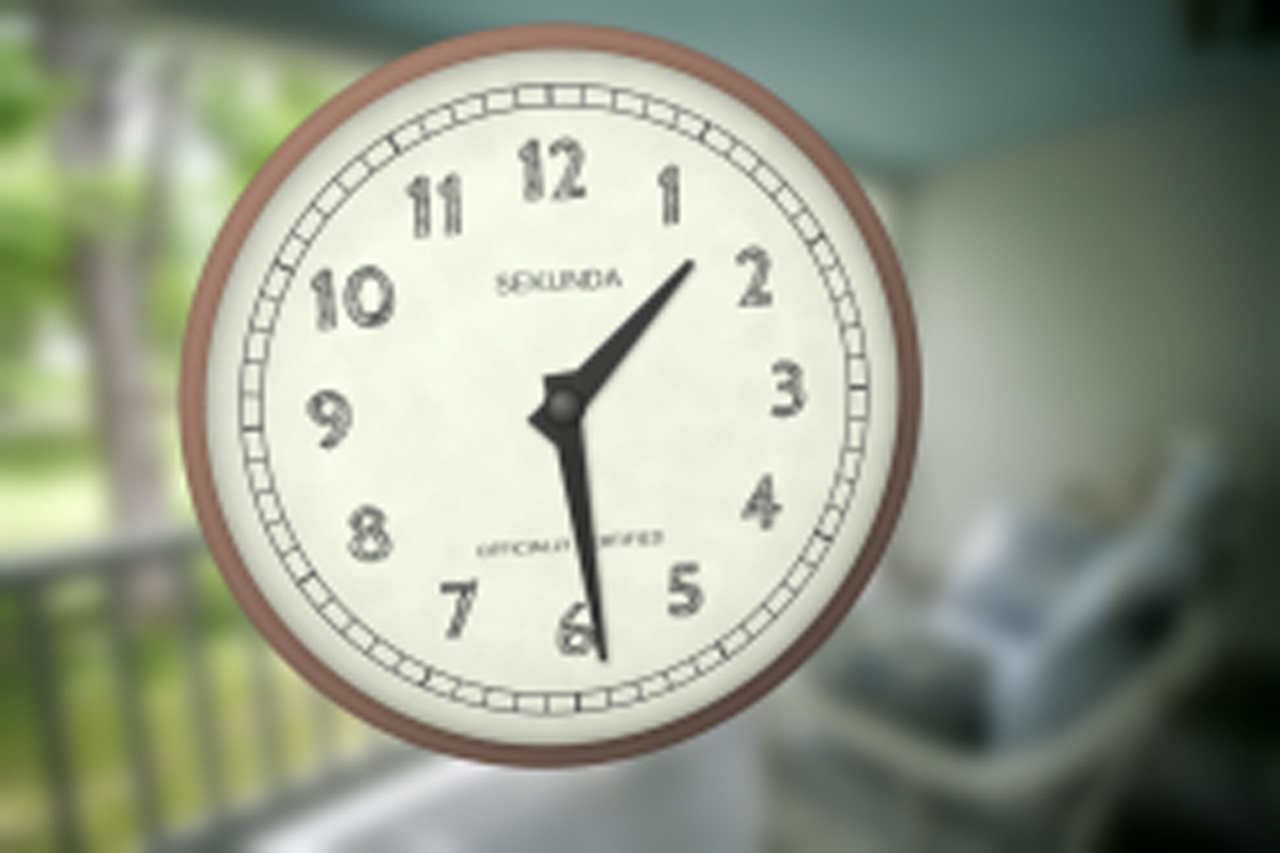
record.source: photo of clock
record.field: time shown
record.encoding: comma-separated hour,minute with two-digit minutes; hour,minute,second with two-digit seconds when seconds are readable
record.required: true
1,29
